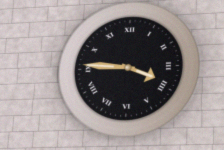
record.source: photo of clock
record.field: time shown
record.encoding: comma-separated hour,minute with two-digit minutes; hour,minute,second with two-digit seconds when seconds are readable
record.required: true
3,46
